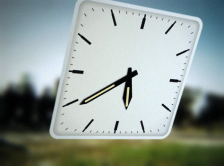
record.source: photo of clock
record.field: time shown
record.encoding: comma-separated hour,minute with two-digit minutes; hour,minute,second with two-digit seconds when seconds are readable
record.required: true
5,39
